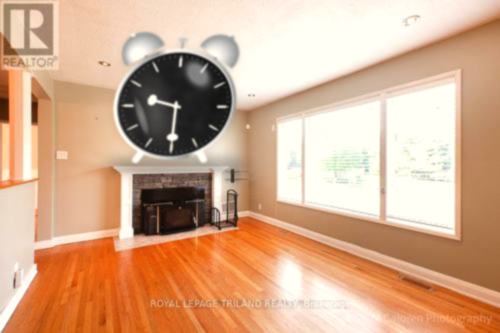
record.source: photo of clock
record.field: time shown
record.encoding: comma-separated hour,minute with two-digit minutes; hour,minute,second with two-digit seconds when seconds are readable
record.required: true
9,30
